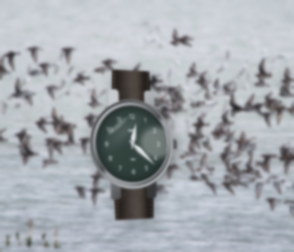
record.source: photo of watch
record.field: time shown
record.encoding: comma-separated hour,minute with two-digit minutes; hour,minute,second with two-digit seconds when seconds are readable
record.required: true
12,22
